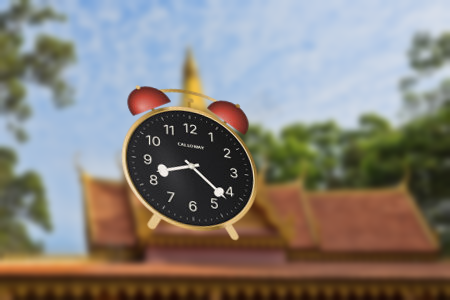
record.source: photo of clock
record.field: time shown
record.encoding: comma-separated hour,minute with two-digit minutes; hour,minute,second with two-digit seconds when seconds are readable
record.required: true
8,22
